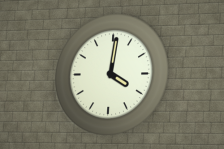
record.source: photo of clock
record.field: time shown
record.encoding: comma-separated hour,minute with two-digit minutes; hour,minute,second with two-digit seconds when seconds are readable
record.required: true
4,01
